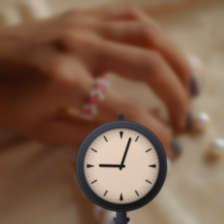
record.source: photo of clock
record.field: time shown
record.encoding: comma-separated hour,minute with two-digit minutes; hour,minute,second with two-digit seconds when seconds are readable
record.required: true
9,03
